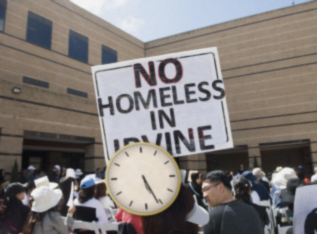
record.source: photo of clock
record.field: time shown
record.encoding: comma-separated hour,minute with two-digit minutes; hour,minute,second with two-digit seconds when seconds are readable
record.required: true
5,26
